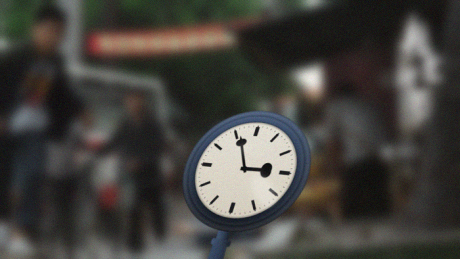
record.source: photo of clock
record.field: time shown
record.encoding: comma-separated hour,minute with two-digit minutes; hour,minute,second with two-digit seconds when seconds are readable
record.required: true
2,56
